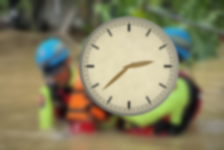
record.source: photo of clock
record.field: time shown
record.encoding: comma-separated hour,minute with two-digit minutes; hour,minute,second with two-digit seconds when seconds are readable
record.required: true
2,38
